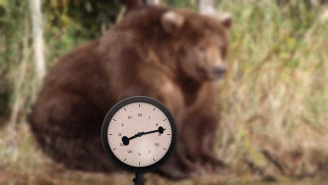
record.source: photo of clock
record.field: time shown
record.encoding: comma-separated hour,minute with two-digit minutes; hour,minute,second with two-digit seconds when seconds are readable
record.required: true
8,13
